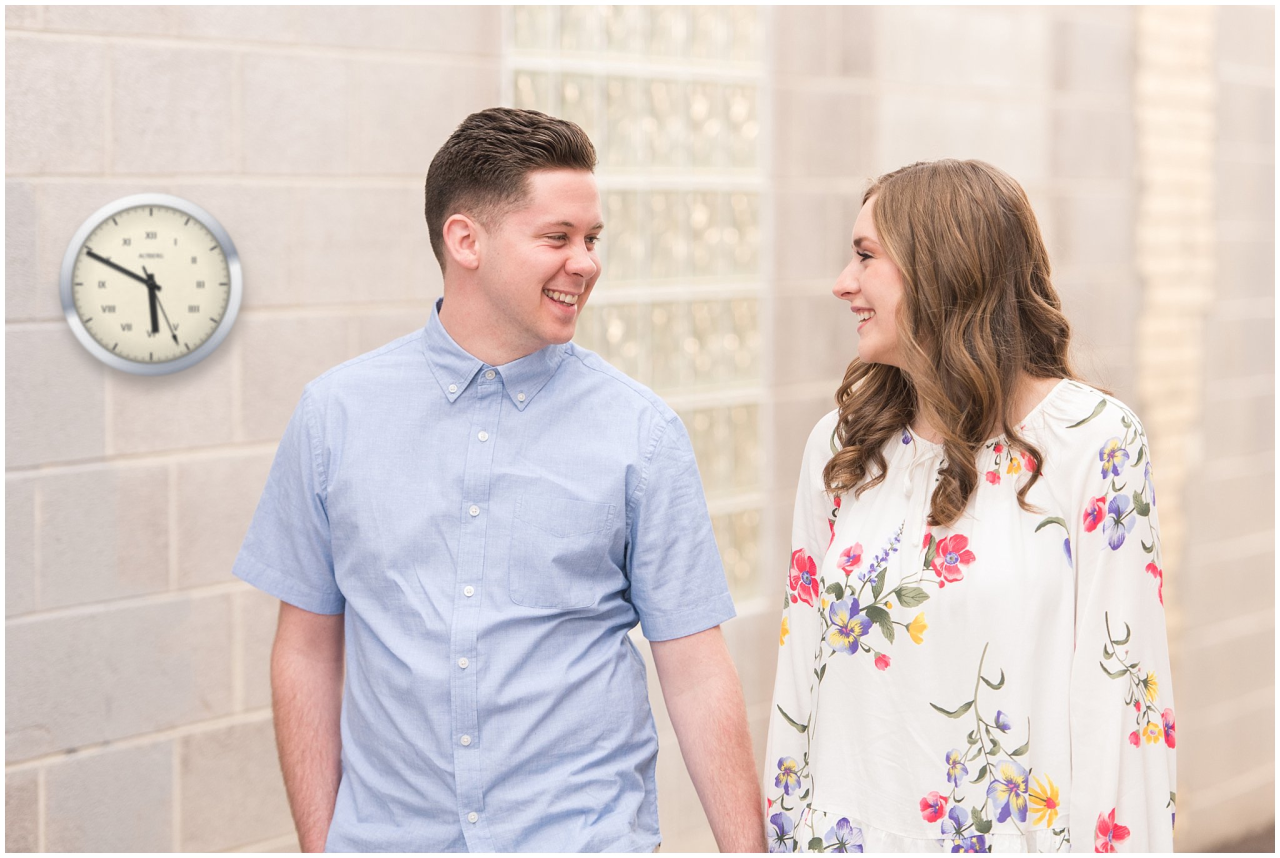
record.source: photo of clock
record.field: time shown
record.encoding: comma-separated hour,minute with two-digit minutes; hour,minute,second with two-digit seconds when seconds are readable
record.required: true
5,49,26
